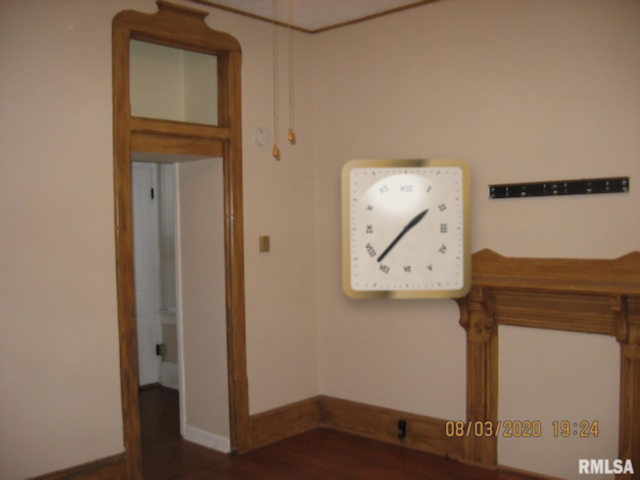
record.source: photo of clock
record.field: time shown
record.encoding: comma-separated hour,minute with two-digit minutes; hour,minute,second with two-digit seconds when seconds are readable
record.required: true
1,37
